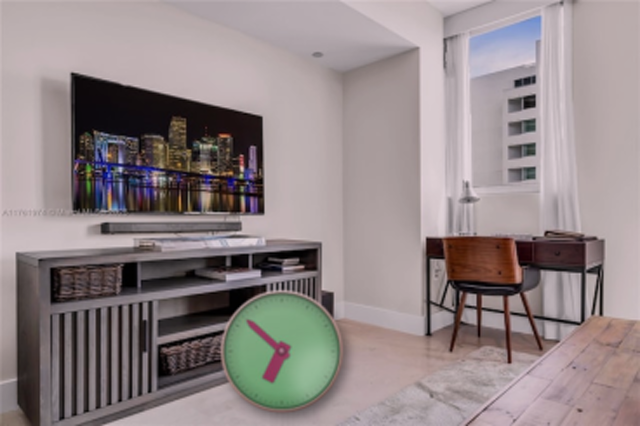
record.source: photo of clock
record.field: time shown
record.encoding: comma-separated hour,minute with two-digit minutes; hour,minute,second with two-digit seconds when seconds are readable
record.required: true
6,52
